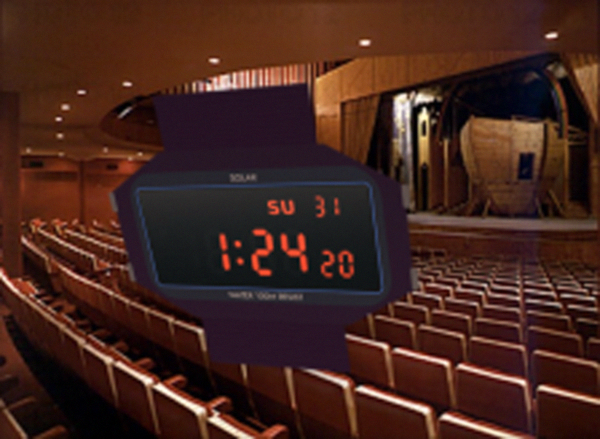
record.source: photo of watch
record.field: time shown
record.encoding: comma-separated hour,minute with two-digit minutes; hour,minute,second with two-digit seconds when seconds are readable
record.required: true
1,24,20
